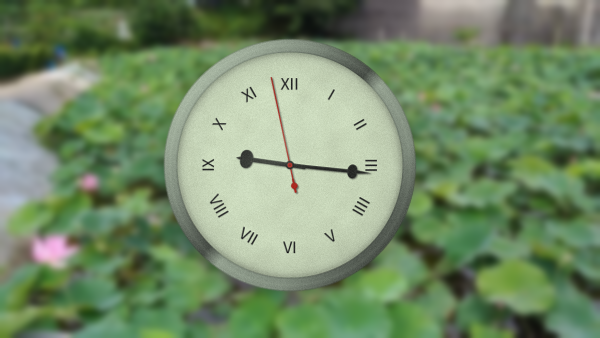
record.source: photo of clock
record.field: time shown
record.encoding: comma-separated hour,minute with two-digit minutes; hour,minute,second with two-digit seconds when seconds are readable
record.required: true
9,15,58
